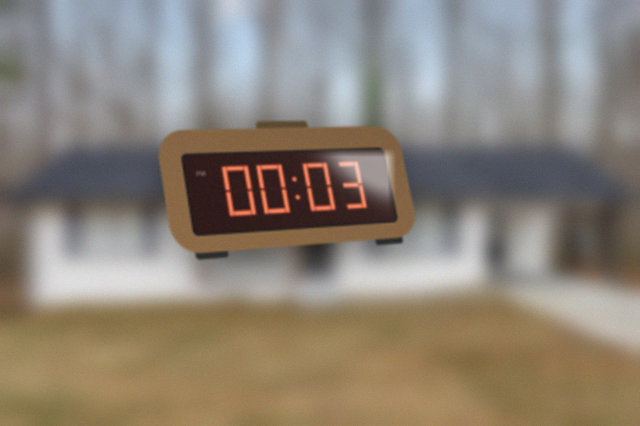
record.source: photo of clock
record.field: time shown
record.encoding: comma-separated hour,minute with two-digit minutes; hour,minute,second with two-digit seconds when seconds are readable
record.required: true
0,03
